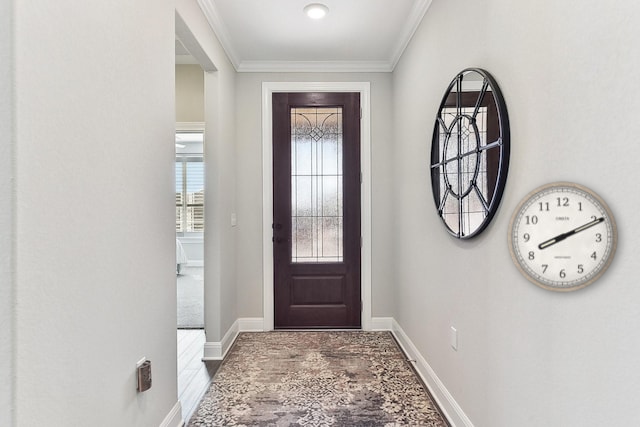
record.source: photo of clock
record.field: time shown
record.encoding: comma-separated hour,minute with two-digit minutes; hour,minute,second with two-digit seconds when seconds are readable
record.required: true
8,11
